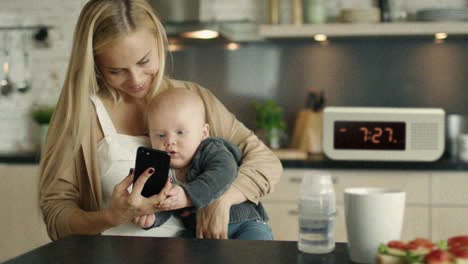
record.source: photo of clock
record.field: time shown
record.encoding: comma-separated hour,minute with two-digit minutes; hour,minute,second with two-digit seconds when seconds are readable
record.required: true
7,27
